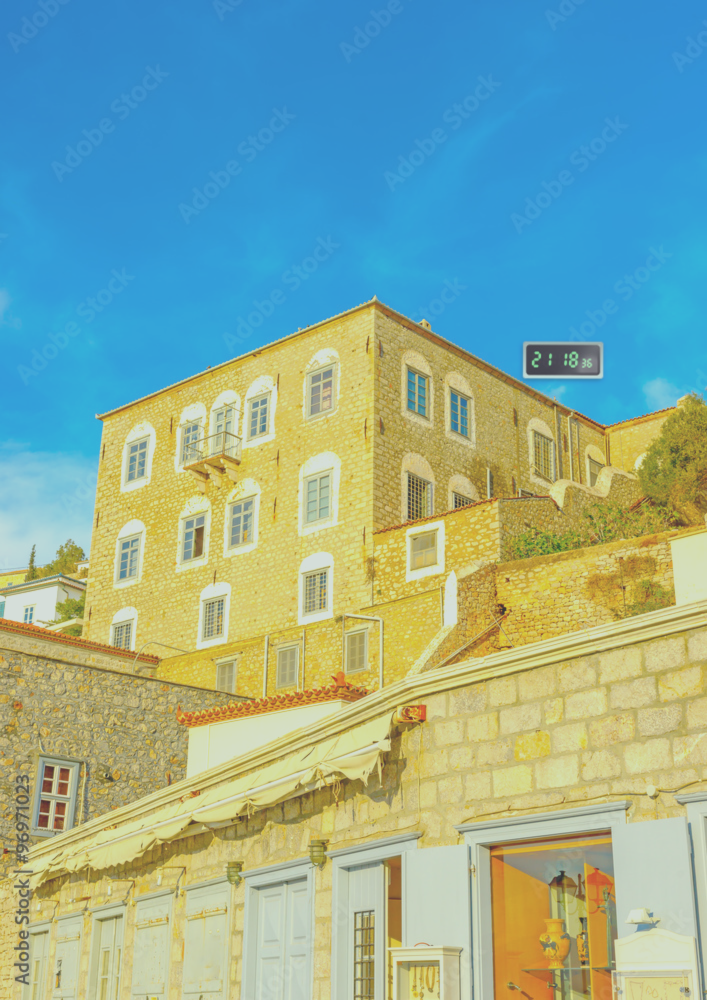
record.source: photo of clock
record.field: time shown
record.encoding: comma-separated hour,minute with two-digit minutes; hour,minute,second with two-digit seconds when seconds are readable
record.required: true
21,18
